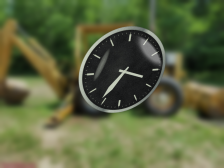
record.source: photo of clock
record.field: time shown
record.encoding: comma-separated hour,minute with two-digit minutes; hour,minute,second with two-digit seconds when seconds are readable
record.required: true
3,36
